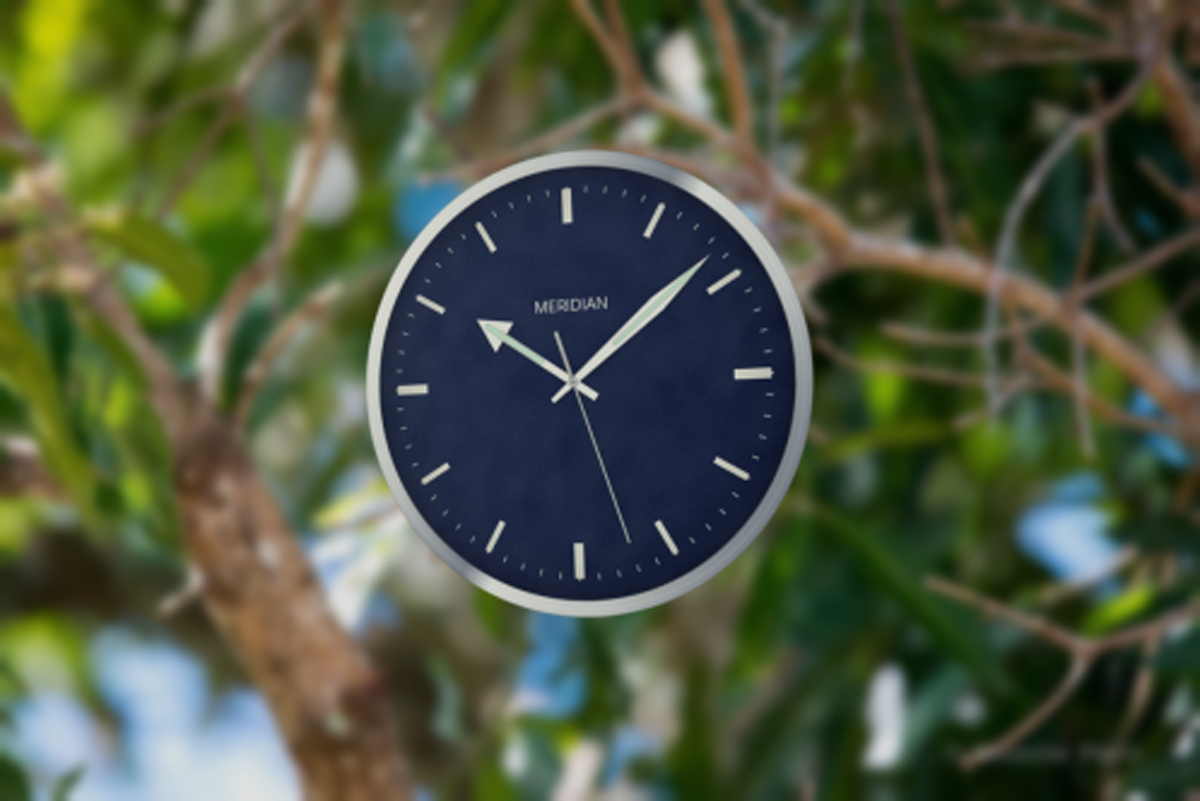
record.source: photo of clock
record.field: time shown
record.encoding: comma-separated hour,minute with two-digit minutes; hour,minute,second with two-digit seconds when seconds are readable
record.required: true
10,08,27
